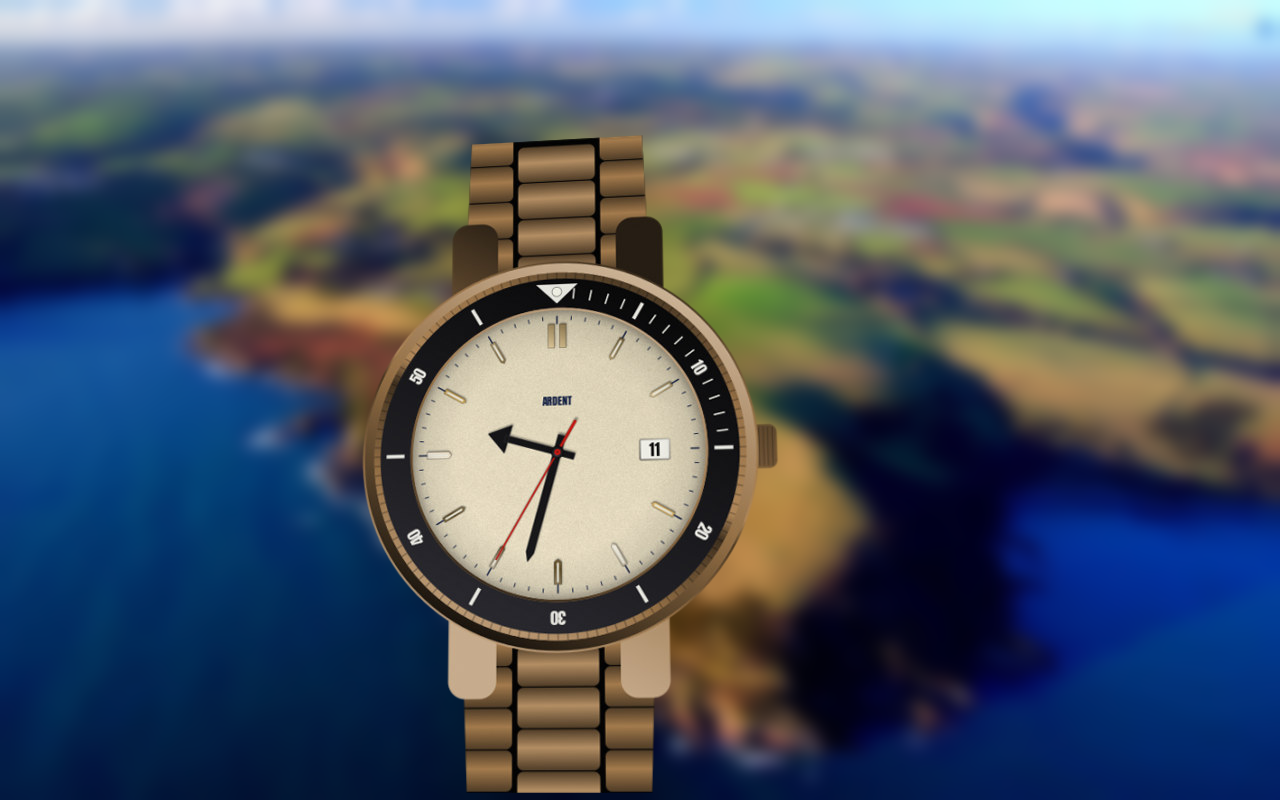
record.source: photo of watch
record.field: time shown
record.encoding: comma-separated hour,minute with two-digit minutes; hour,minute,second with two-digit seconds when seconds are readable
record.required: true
9,32,35
